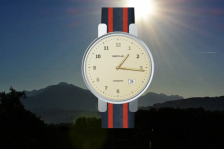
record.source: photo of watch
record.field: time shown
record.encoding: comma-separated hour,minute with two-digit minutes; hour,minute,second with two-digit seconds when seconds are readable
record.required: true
1,16
